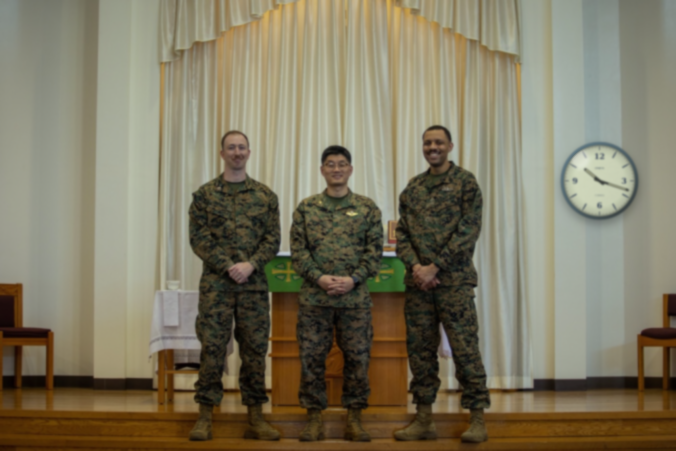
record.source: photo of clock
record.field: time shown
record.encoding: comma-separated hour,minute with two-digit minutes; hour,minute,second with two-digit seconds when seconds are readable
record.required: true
10,18
